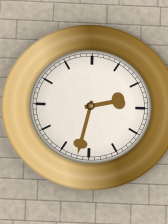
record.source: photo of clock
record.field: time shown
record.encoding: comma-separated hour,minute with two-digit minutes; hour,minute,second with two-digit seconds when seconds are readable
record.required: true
2,32
